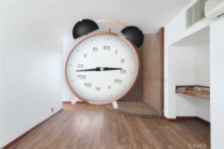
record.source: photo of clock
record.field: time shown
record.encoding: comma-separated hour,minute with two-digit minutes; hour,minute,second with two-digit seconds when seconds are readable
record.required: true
2,43
